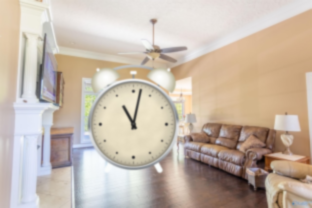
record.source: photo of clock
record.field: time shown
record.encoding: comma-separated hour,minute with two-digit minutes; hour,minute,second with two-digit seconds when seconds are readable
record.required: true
11,02
